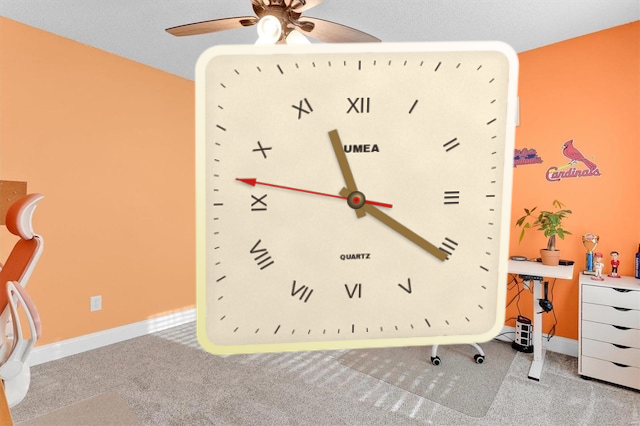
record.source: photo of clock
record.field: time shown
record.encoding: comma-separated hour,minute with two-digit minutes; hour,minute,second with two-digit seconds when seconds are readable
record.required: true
11,20,47
